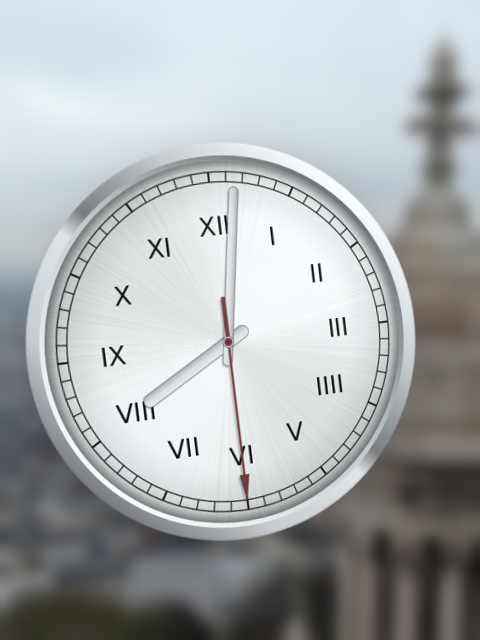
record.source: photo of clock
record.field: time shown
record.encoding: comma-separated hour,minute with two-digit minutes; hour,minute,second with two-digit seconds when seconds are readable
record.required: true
8,01,30
